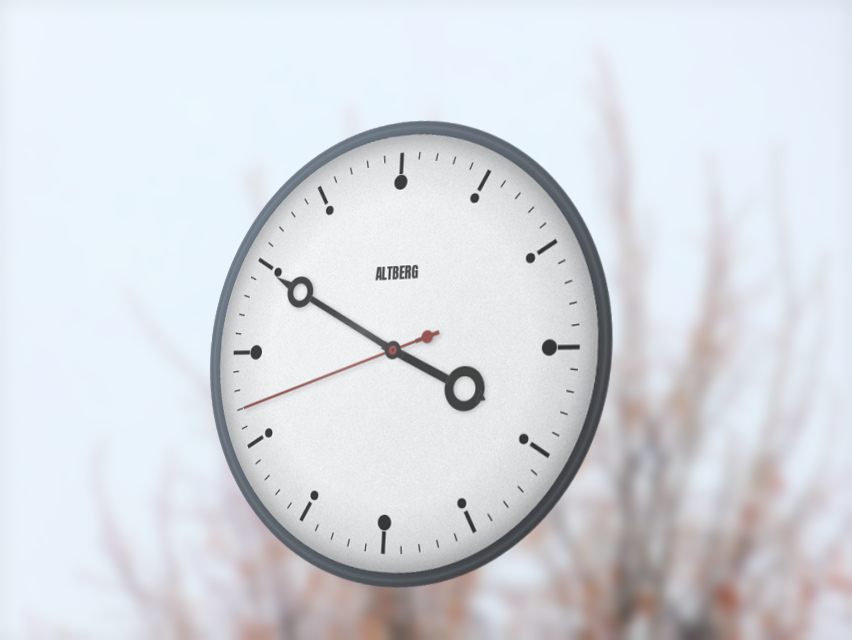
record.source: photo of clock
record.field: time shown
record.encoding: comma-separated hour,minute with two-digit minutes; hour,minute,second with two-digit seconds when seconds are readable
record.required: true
3,49,42
